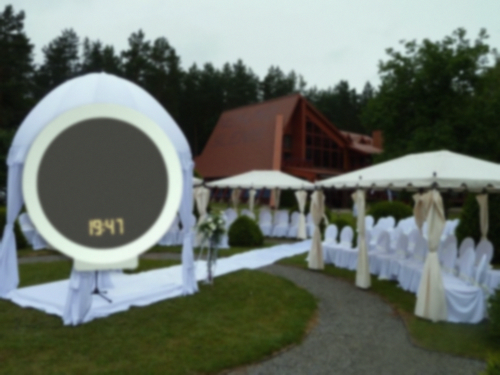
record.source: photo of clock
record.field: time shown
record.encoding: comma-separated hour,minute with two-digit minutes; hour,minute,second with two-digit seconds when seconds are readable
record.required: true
19,47
